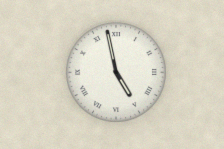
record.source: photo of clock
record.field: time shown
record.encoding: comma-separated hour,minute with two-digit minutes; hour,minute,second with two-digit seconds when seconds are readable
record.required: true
4,58
